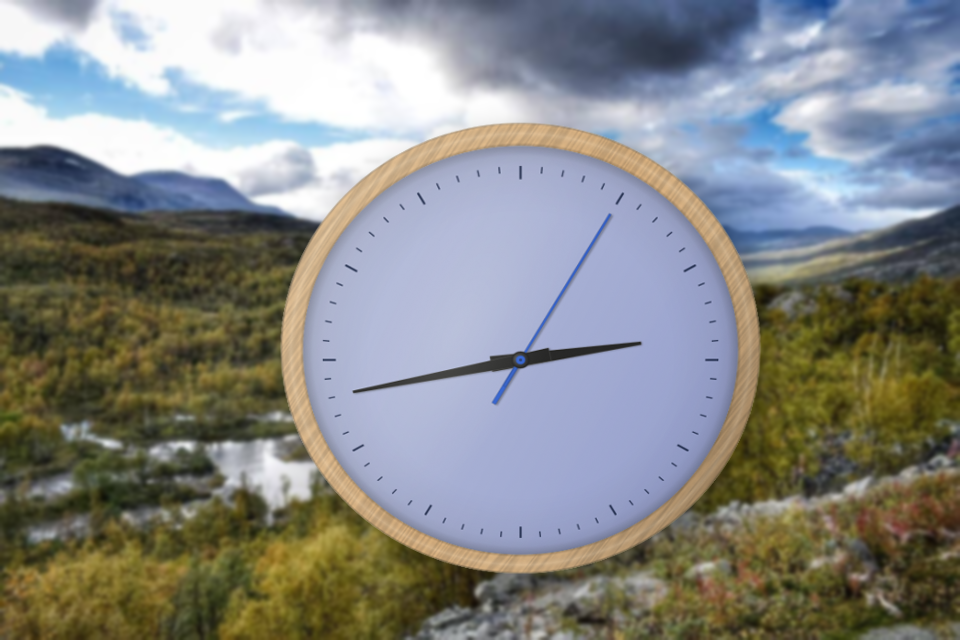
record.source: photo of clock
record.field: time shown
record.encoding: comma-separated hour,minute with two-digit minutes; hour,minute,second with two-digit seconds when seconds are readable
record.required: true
2,43,05
